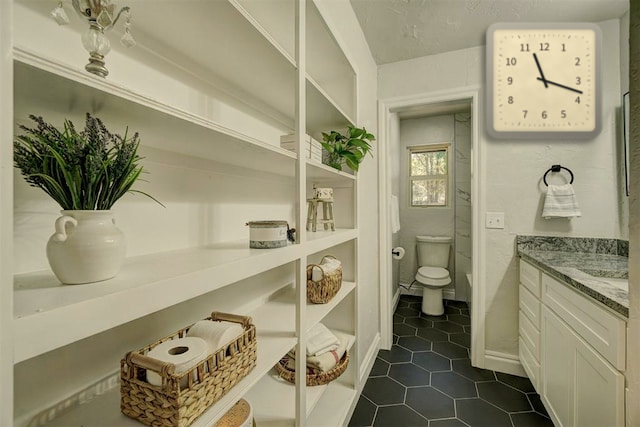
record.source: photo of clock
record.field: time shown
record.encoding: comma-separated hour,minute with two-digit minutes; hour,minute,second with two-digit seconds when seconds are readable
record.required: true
11,18
